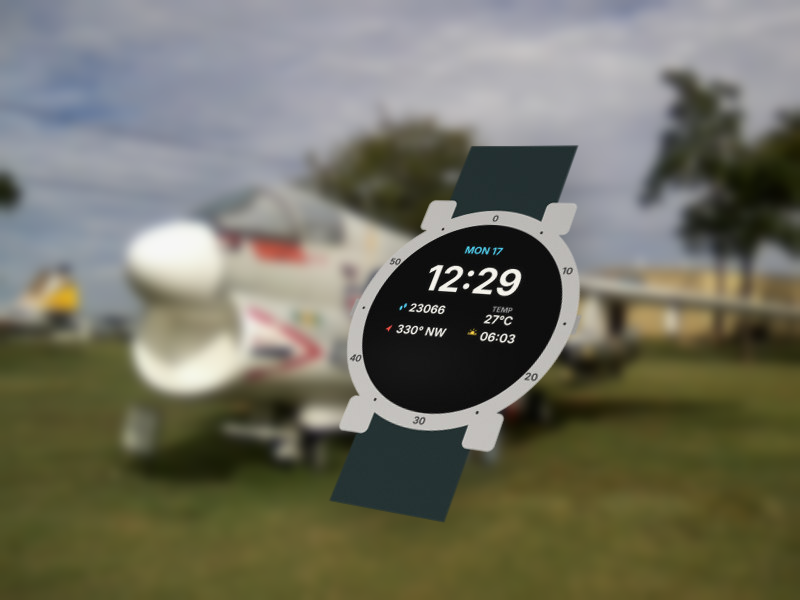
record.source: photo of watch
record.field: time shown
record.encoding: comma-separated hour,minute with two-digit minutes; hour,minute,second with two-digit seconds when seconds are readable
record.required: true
12,29
